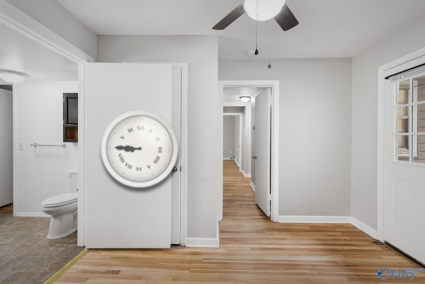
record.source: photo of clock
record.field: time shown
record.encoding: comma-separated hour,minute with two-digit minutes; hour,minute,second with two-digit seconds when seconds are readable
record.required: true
8,45
